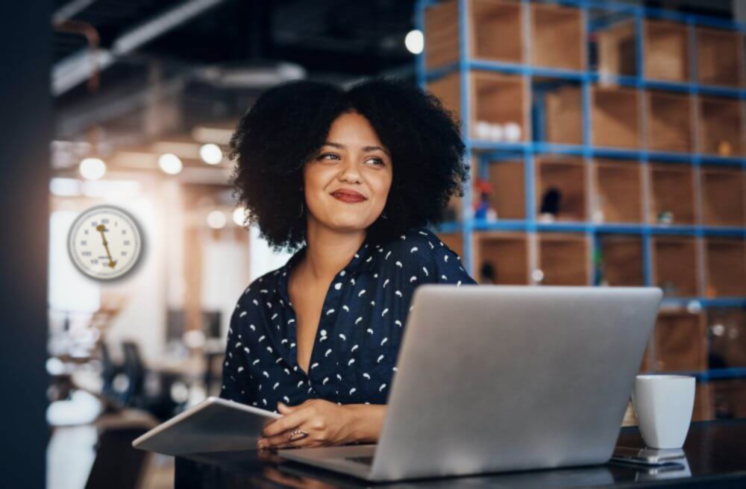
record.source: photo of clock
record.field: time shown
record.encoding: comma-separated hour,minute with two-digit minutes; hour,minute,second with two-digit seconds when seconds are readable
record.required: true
11,27
